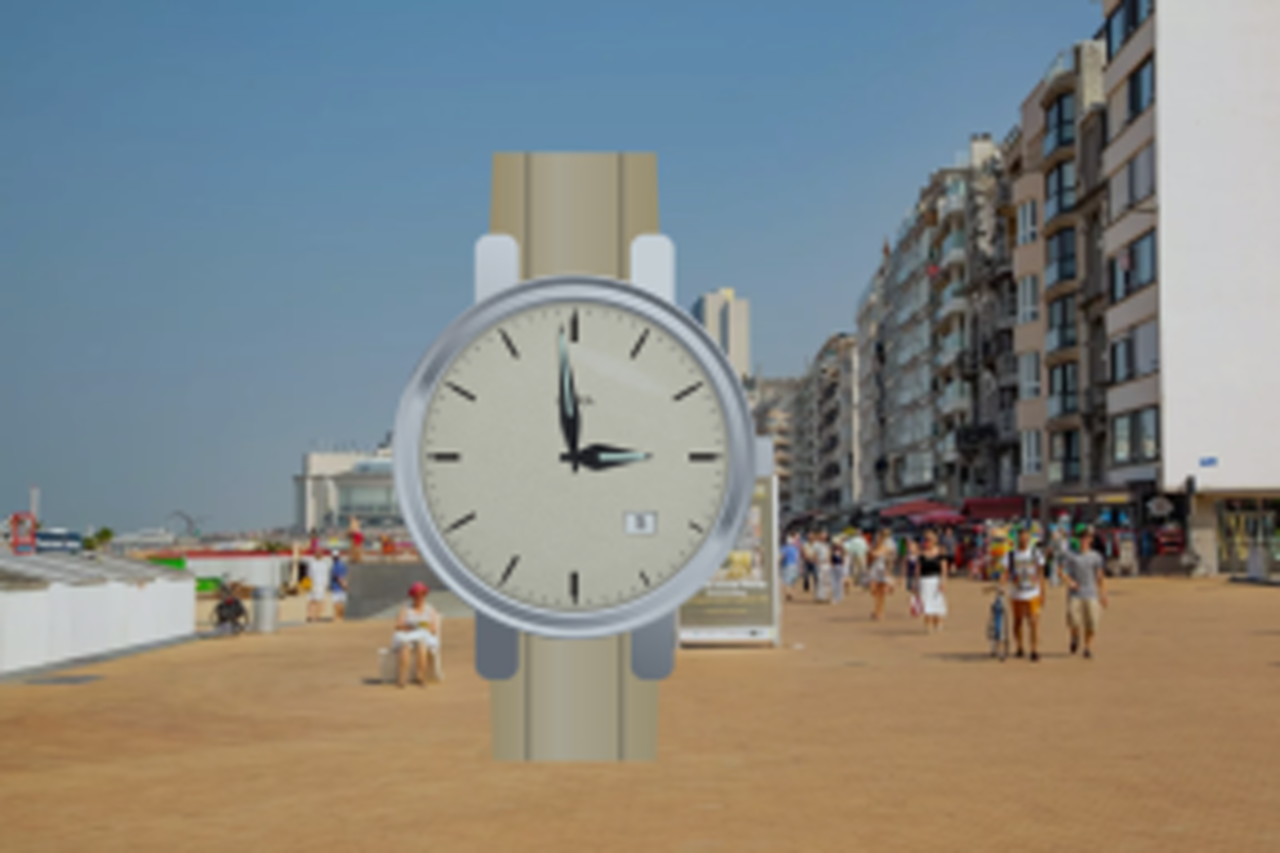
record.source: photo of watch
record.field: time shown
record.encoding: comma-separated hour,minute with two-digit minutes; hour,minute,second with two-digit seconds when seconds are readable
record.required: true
2,59
